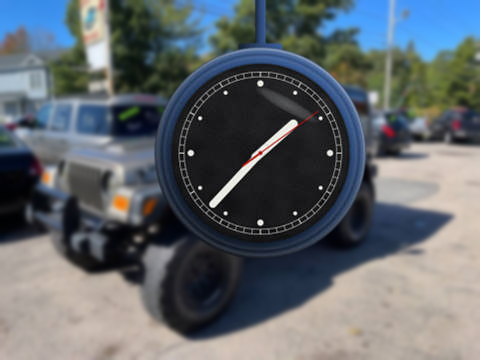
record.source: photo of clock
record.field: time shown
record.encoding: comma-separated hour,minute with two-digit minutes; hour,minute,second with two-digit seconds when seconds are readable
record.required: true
1,37,09
